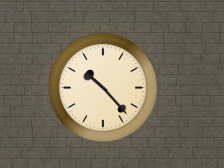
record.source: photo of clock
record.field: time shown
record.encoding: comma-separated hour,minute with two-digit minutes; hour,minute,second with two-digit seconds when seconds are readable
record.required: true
10,23
